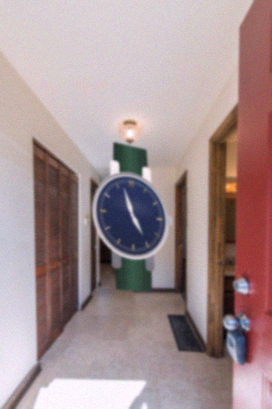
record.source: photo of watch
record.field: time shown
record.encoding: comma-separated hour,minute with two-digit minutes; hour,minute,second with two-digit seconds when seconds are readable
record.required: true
4,57
